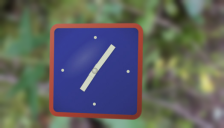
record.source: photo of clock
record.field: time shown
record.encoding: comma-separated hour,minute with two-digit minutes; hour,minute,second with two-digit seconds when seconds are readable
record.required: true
7,06
